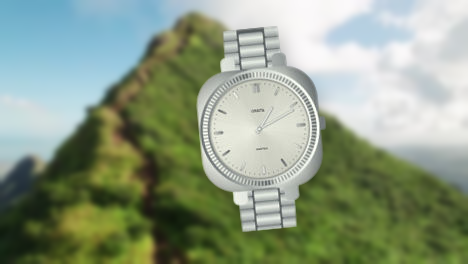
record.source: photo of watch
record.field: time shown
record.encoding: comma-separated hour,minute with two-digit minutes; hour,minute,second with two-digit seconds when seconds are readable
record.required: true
1,11
